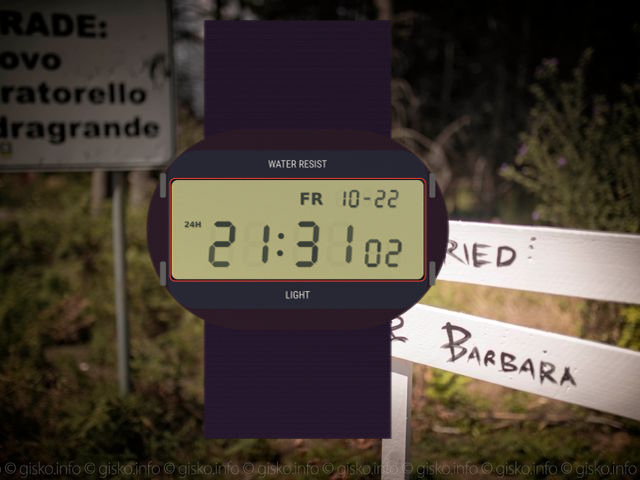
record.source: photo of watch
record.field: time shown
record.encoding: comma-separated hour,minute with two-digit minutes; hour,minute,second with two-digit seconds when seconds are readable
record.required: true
21,31,02
